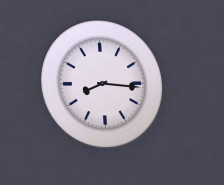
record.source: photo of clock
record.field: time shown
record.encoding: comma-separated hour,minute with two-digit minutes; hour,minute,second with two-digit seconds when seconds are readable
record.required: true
8,16
